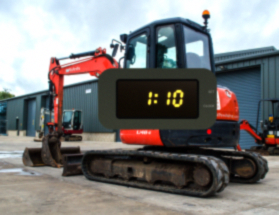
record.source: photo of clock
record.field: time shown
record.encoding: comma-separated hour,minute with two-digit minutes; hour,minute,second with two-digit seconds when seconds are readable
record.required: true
1,10
